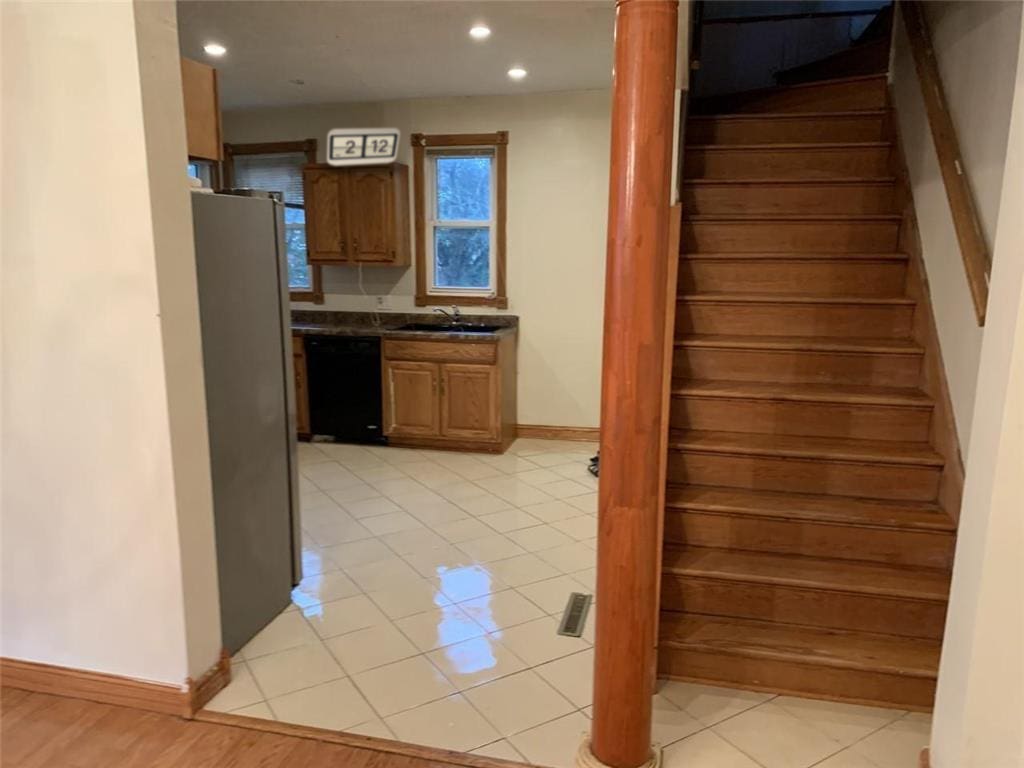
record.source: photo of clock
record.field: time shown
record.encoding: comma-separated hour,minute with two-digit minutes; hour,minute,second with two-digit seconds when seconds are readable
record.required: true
2,12
